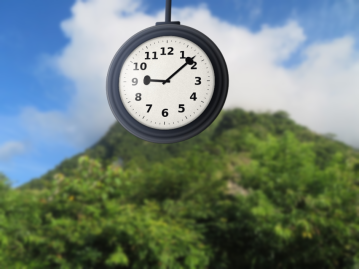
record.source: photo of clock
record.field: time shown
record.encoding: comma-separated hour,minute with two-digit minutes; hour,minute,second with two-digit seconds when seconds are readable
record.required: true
9,08
